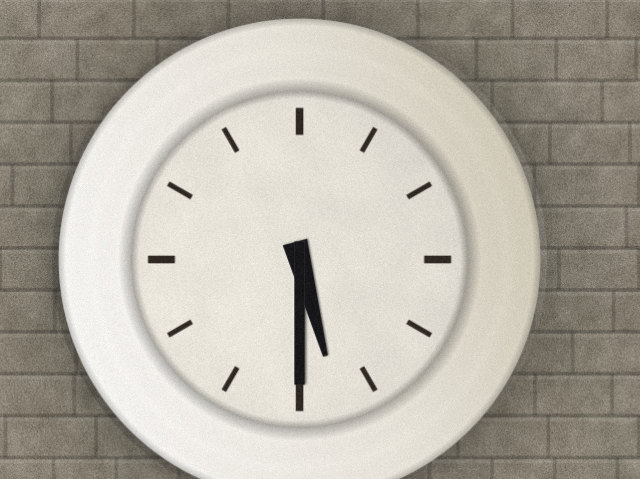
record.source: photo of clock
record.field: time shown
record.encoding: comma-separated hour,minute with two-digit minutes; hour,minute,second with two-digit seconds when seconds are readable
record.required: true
5,30
